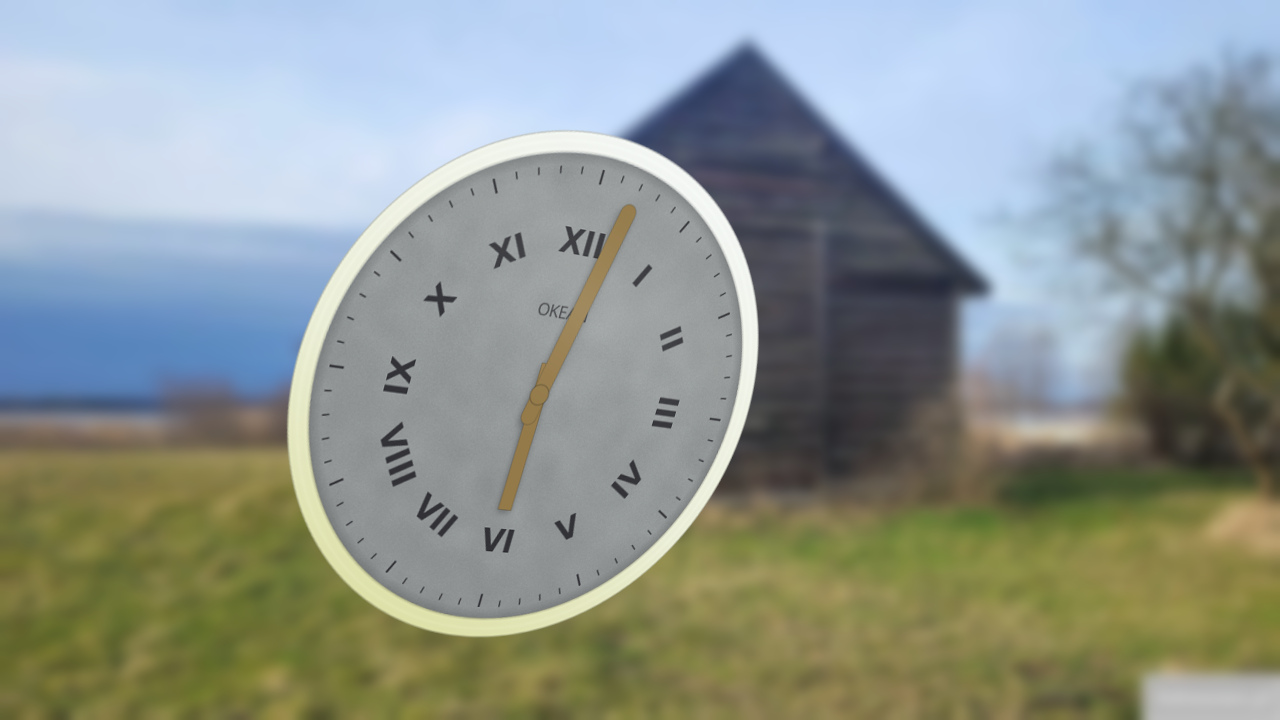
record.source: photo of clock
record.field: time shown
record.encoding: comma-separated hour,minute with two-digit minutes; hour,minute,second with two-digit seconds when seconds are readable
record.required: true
6,02
